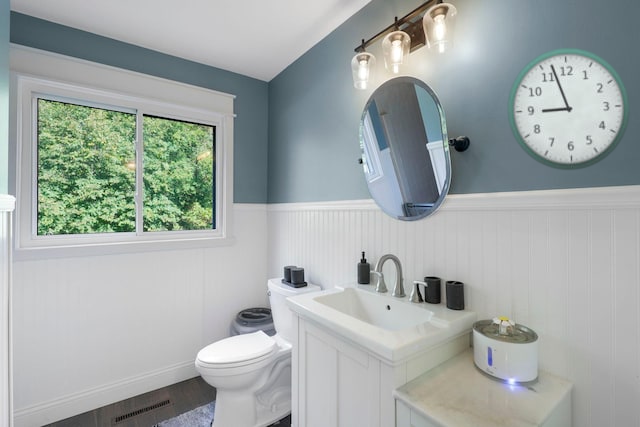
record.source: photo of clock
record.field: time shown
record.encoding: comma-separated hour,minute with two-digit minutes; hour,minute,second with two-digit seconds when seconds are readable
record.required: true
8,57
